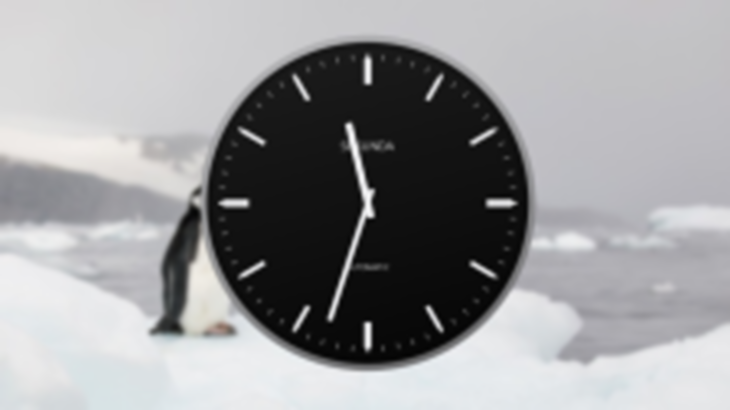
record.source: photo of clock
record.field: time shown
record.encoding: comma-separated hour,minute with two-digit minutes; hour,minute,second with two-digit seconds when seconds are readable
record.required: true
11,33
